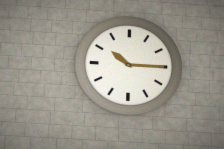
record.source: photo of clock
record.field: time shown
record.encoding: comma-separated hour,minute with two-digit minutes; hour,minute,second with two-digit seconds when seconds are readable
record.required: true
10,15
